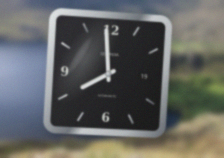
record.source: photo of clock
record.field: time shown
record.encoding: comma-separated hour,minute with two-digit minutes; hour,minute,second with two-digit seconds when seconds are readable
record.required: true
7,59
